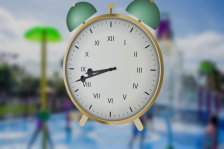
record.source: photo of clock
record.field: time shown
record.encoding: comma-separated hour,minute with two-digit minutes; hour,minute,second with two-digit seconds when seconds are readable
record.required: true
8,42
